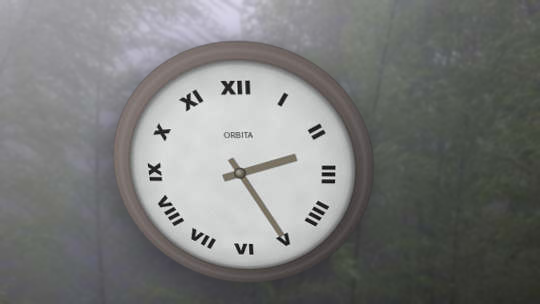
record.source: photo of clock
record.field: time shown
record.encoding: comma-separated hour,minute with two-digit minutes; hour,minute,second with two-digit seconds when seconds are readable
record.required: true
2,25
